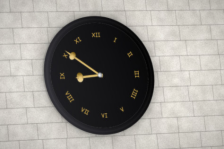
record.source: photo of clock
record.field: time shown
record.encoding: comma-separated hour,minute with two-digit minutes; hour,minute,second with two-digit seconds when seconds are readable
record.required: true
8,51
